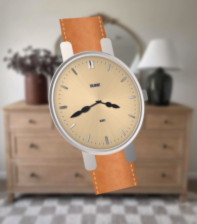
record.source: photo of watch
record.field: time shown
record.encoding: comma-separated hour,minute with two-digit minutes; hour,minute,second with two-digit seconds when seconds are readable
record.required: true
3,42
